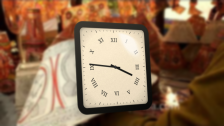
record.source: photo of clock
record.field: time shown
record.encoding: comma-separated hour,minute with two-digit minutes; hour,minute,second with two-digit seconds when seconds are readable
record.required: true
3,46
